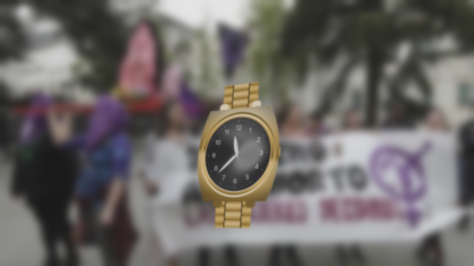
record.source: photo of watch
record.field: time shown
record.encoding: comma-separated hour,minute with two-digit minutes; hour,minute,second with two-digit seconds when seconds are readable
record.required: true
11,38
